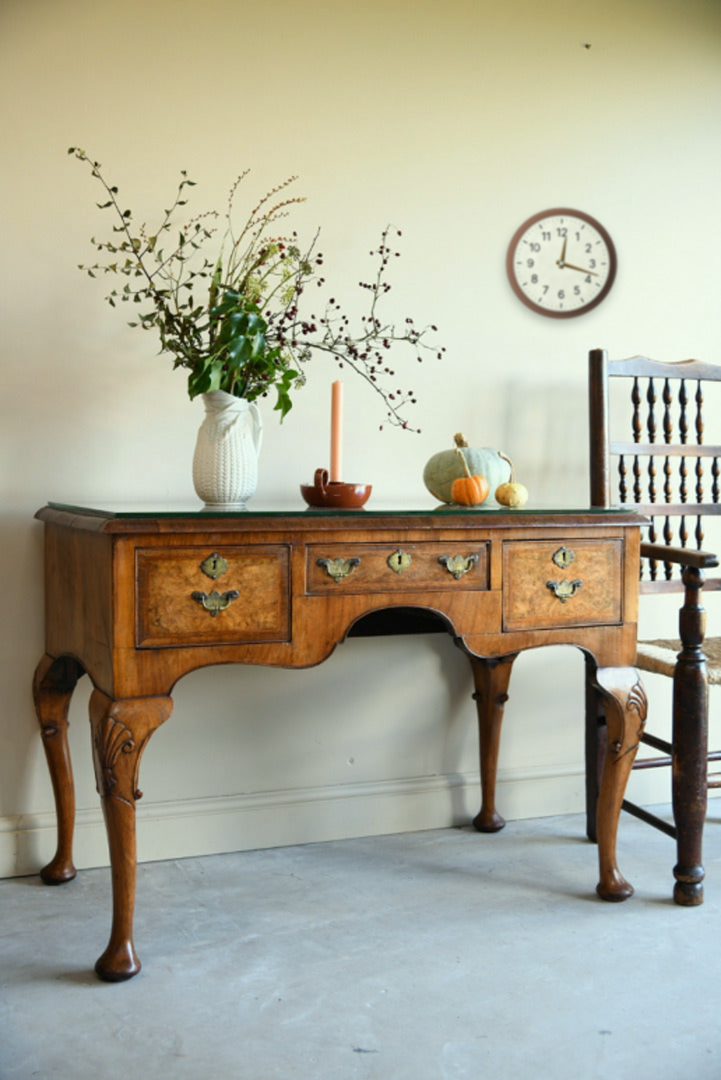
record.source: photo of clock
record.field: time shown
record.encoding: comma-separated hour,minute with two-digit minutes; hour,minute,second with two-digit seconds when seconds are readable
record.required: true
12,18
